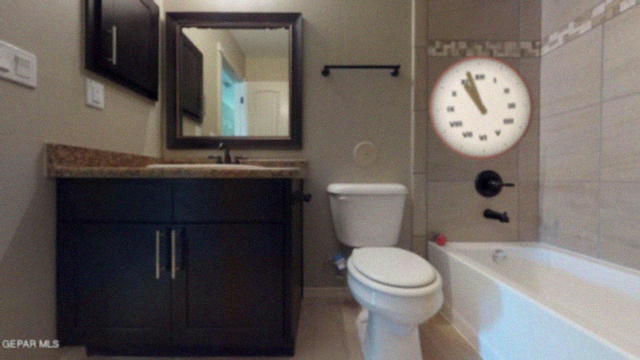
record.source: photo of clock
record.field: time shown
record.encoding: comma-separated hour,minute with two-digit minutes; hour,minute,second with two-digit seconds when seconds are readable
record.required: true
10,57
